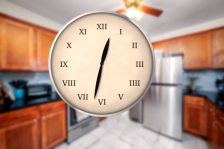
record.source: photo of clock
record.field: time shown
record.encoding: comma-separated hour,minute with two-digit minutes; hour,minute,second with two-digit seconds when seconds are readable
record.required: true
12,32
